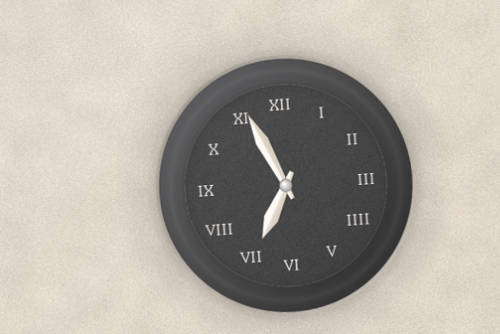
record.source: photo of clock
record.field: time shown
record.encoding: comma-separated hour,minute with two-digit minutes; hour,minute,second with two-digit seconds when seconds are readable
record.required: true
6,56
